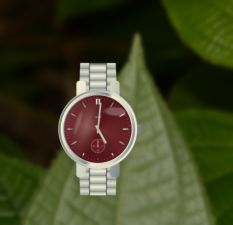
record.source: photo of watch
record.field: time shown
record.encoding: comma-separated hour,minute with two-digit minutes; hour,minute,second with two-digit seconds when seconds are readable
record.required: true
5,01
